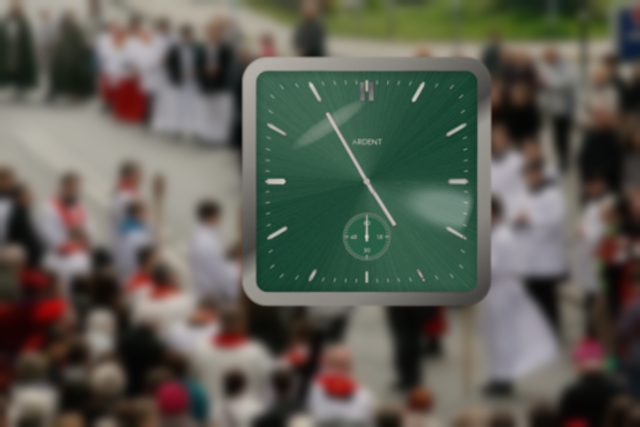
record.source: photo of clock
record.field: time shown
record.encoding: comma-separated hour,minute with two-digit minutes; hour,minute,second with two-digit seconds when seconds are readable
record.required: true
4,55
